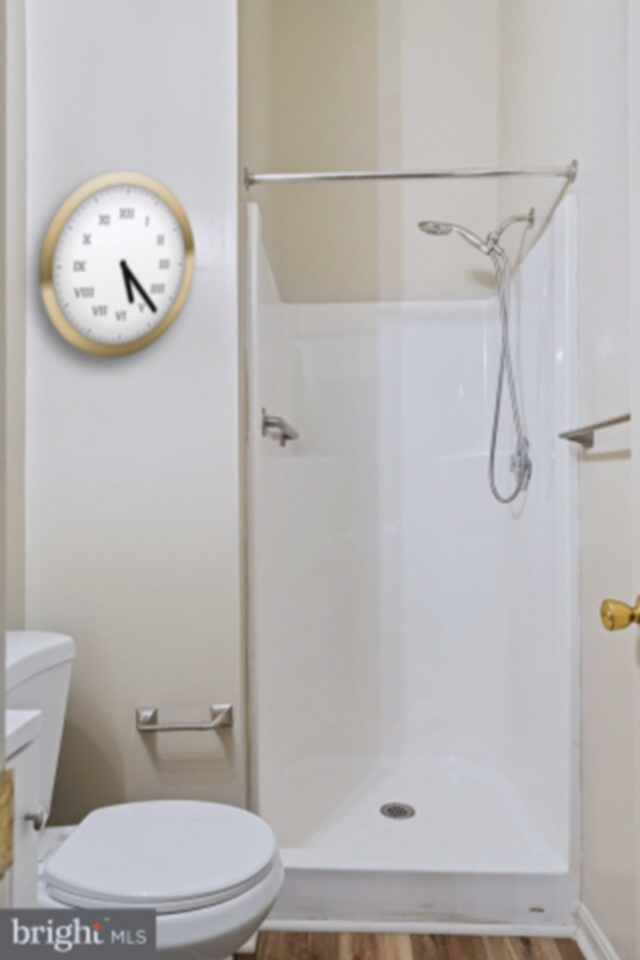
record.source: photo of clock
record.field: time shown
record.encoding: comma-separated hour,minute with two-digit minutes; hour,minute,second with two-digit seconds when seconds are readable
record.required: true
5,23
